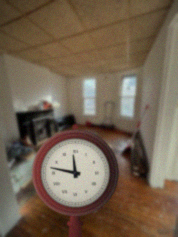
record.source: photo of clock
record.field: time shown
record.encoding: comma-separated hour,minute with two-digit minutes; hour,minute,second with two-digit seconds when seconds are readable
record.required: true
11,47
